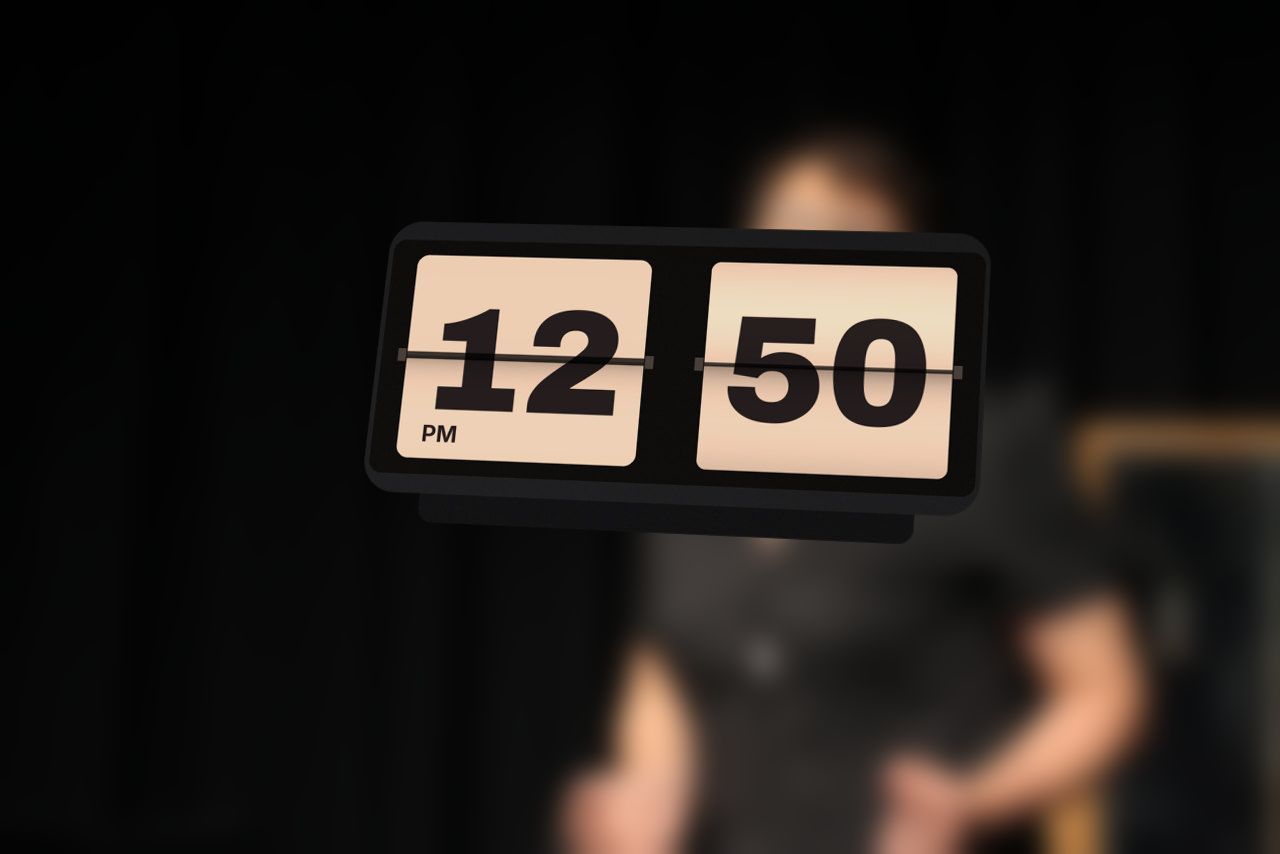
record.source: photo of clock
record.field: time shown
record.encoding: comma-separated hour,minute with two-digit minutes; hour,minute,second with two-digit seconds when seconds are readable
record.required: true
12,50
